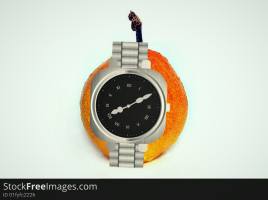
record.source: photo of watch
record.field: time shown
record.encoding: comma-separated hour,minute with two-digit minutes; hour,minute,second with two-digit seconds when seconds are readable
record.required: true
8,10
